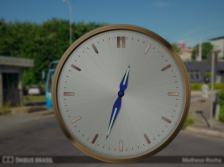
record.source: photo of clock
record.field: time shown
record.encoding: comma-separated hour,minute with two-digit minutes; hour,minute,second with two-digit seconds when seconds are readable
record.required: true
12,33
